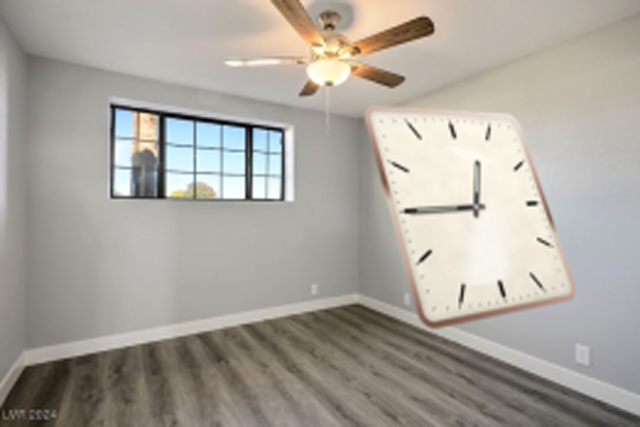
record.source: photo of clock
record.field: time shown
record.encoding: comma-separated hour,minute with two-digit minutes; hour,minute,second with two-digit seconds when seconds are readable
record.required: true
12,45
